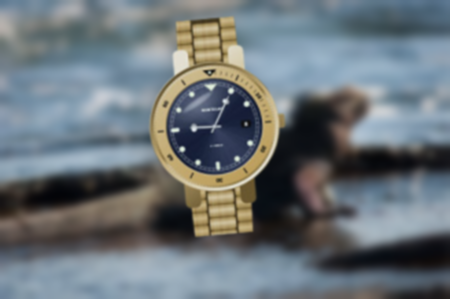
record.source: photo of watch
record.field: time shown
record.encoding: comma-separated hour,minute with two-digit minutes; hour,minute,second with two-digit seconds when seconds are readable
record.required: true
9,05
